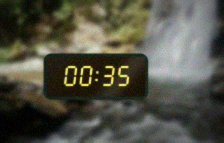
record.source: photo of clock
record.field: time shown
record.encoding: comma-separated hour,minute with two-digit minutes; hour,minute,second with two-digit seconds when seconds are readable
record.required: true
0,35
